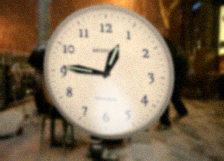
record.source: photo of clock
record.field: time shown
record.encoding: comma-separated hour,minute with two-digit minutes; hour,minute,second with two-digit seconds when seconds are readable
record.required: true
12,46
